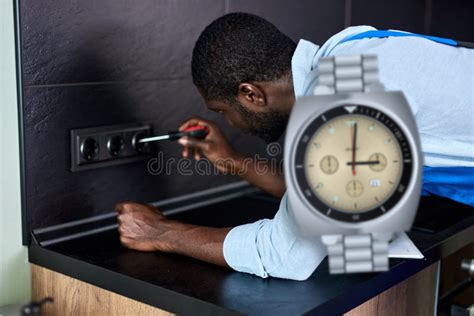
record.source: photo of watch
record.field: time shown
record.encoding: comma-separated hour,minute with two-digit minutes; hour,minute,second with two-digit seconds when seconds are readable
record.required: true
3,01
